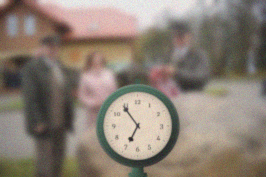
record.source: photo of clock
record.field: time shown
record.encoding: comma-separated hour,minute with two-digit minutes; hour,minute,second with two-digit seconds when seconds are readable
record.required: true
6,54
